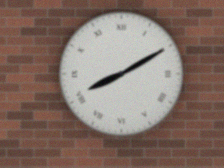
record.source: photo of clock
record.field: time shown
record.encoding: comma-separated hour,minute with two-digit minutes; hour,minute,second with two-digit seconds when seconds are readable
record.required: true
8,10
